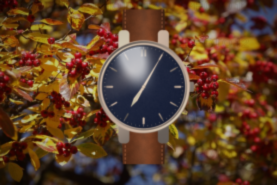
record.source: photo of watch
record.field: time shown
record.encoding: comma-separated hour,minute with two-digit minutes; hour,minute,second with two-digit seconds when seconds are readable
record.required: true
7,05
